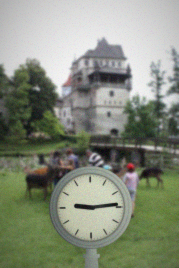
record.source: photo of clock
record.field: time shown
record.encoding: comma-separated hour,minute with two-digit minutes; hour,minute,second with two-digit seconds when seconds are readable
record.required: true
9,14
